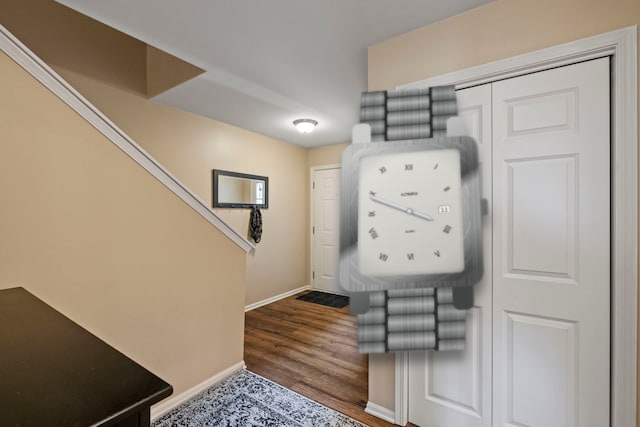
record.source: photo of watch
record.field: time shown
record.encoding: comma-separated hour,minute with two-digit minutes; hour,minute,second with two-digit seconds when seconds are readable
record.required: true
3,49
